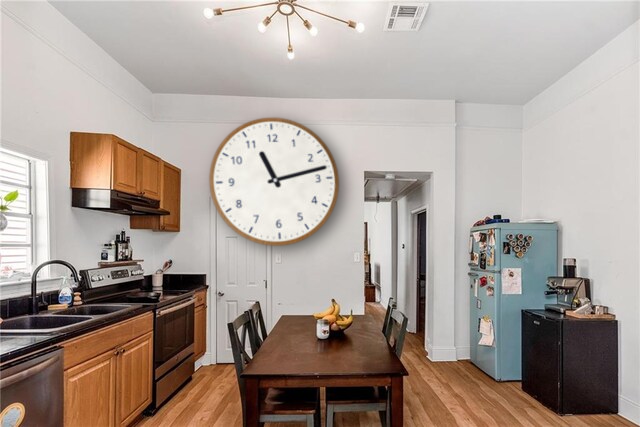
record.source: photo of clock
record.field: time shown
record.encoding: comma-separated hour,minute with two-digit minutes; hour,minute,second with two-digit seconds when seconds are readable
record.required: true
11,13
